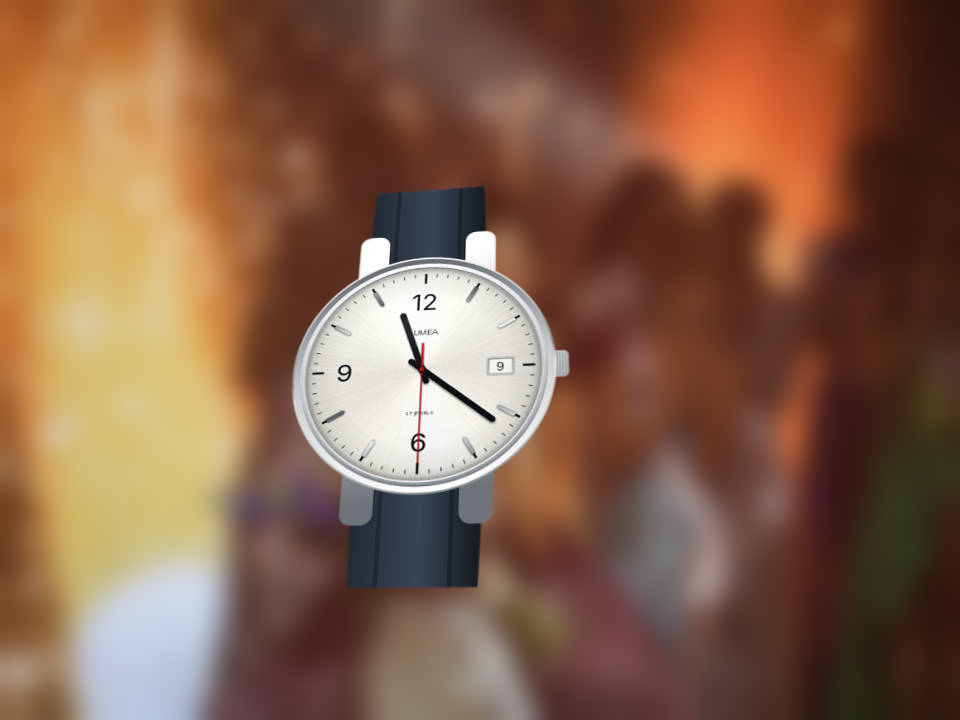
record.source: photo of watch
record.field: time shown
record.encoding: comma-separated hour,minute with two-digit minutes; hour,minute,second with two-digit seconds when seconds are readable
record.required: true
11,21,30
